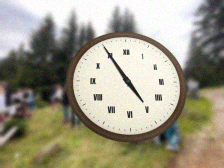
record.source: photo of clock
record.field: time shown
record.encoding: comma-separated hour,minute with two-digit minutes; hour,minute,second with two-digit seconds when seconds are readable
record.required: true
4,55
